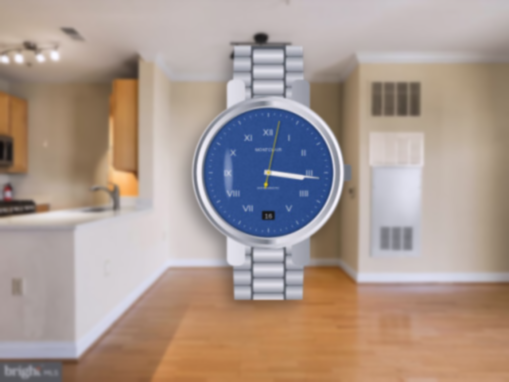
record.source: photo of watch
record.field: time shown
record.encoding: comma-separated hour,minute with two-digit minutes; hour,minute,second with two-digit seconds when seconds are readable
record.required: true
3,16,02
